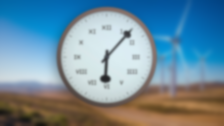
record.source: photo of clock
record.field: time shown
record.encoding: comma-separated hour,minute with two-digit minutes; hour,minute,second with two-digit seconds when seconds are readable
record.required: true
6,07
